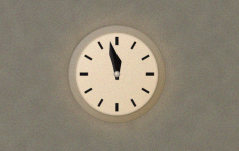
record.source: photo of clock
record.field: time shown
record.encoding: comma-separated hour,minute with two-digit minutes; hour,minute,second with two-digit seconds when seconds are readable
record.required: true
11,58
